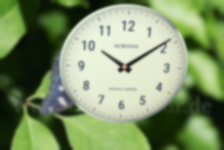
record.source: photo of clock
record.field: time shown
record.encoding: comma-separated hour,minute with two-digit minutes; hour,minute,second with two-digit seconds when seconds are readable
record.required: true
10,09
